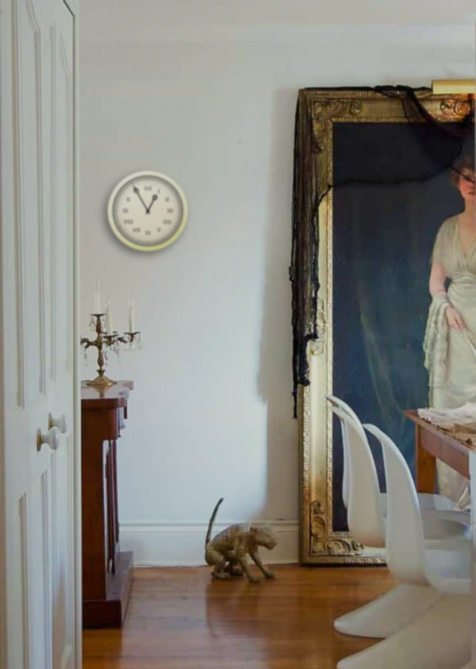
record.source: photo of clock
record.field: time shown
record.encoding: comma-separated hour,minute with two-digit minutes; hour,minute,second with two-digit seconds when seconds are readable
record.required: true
12,55
